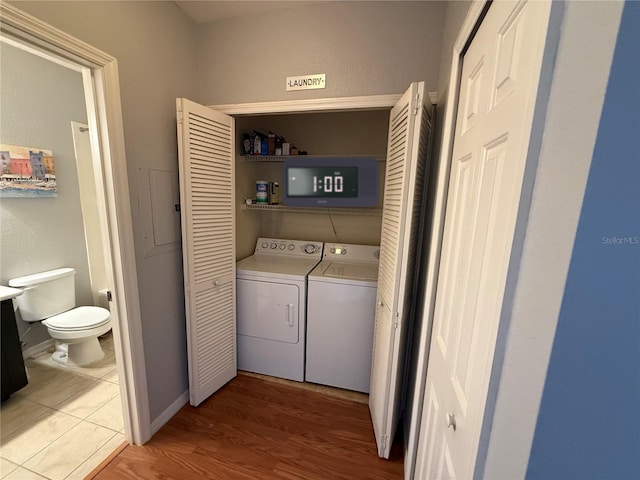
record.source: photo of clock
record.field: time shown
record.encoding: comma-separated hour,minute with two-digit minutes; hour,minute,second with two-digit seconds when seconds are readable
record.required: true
1,00
